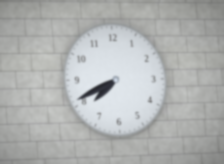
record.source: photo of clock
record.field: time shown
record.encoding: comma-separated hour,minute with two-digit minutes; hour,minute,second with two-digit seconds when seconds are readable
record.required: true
7,41
